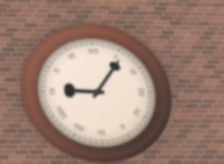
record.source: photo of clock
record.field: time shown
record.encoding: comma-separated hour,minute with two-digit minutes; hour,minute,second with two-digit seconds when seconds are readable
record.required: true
9,06
